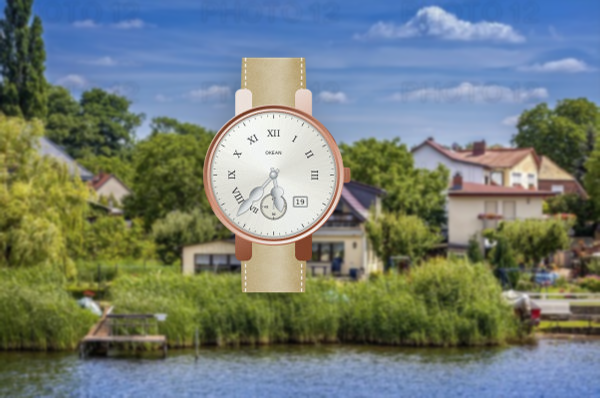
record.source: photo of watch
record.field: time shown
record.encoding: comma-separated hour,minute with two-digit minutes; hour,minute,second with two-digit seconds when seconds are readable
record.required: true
5,37
